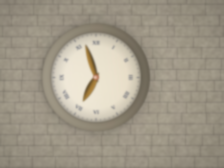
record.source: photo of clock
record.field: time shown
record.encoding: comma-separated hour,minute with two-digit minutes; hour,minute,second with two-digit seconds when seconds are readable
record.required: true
6,57
